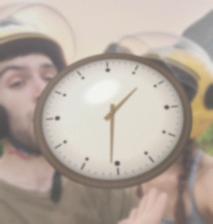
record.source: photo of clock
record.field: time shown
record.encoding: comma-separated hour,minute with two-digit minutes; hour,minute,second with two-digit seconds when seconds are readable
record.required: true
1,31
